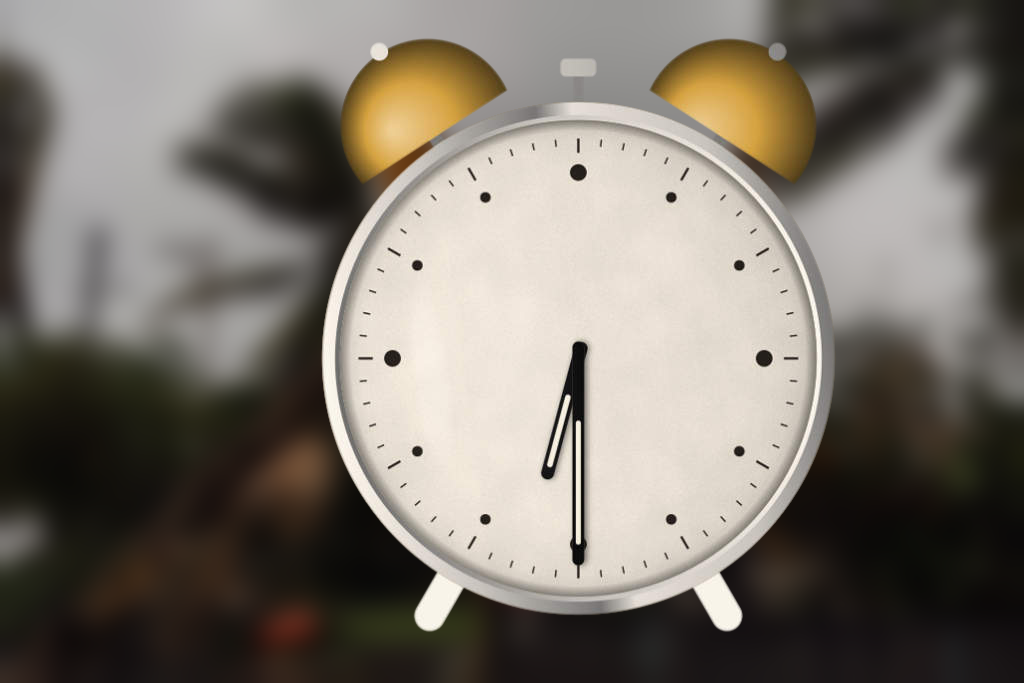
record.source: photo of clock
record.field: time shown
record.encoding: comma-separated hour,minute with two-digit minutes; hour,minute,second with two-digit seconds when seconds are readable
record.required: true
6,30
